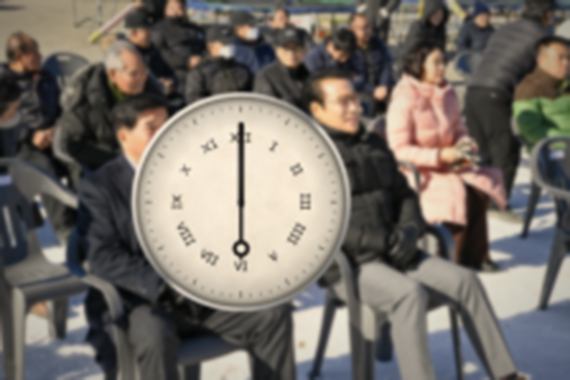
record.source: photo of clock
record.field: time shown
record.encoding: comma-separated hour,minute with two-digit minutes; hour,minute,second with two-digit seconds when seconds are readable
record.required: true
6,00
